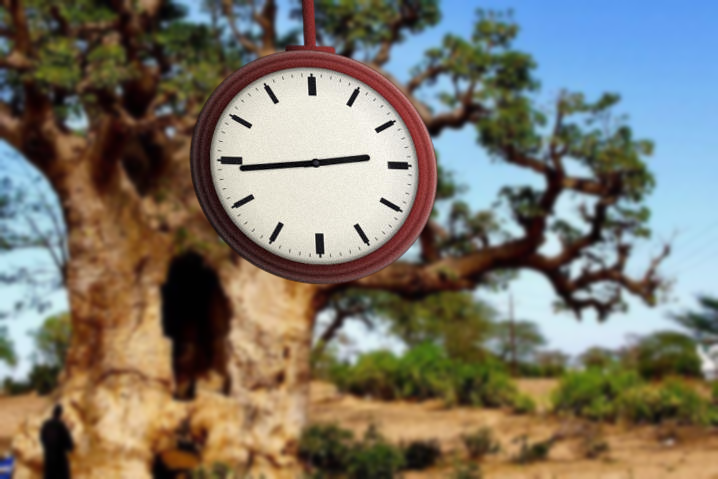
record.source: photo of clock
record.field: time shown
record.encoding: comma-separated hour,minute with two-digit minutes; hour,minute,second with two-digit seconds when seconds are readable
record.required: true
2,44
